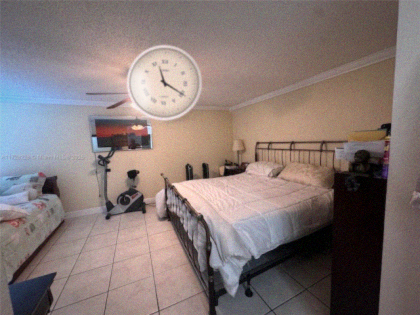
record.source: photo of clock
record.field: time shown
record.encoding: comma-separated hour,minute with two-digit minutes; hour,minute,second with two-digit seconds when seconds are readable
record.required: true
11,20
